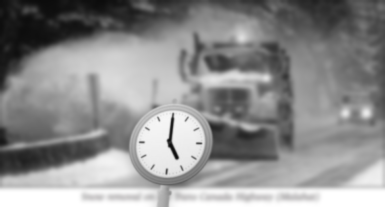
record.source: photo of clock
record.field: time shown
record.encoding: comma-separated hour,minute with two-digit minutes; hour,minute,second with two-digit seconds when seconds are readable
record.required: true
5,00
